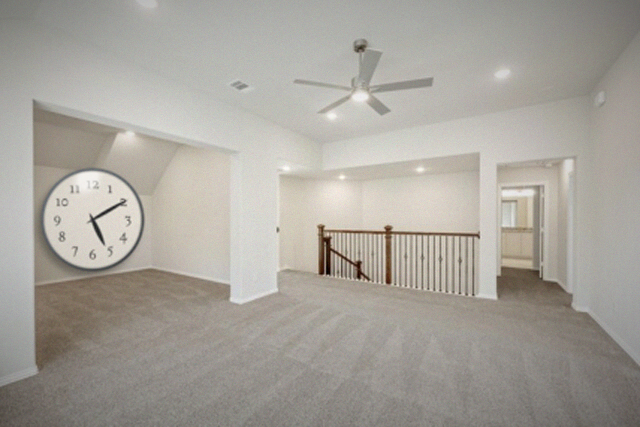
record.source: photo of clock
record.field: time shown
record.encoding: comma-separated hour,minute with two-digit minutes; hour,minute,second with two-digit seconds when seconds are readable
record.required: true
5,10
